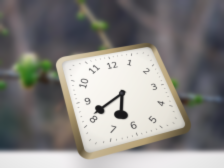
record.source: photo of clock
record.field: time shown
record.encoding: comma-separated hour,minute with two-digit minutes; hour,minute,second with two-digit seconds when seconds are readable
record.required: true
6,41
